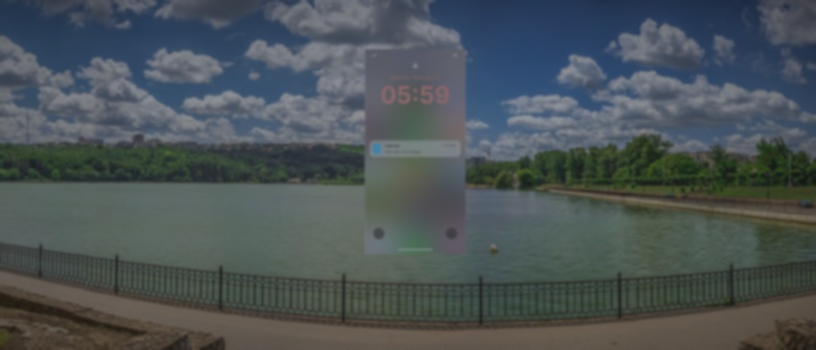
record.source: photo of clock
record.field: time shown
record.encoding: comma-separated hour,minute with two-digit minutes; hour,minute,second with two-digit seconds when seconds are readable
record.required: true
5,59
